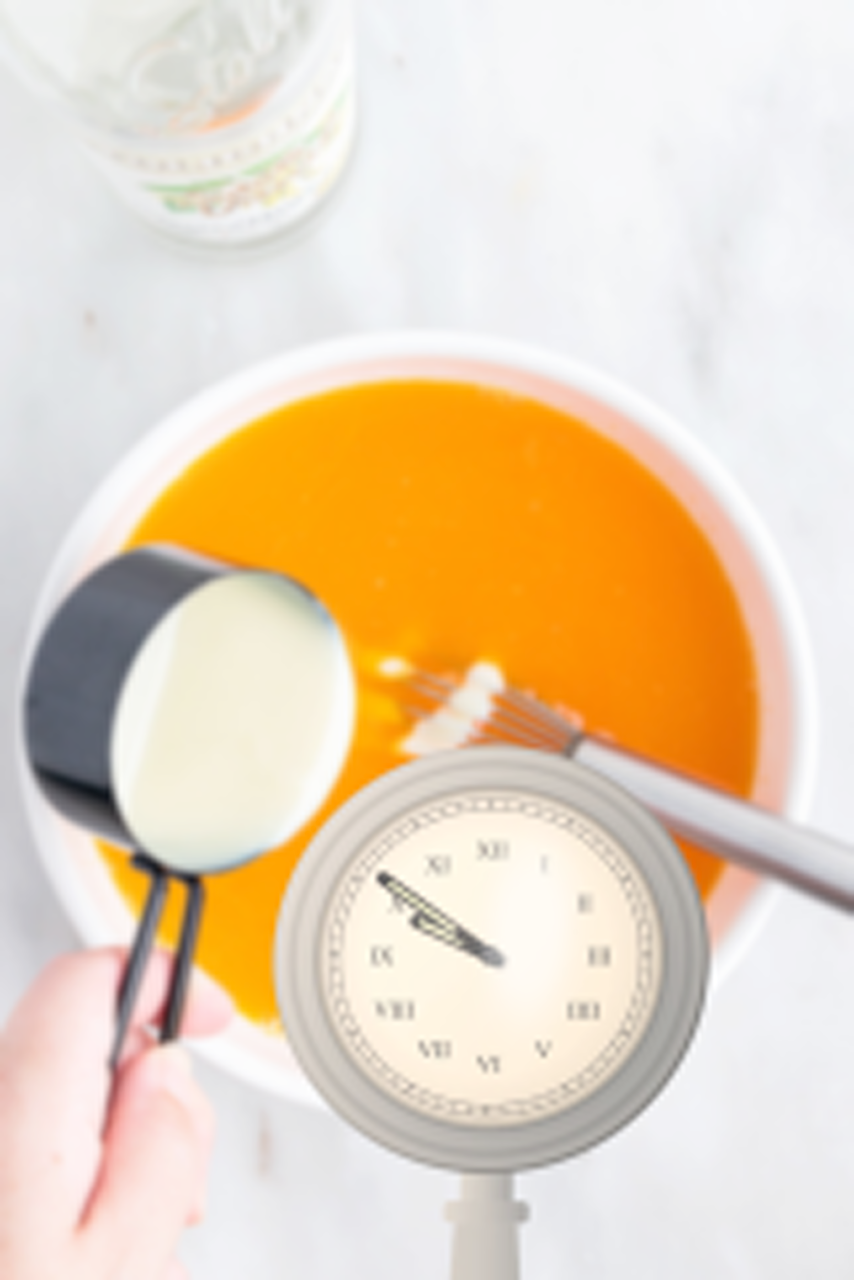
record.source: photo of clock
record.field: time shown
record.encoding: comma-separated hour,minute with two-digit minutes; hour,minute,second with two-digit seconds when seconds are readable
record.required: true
9,51
